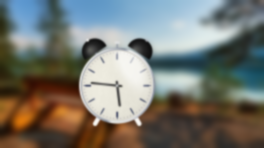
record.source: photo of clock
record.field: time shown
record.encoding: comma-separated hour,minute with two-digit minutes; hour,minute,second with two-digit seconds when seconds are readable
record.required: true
5,46
